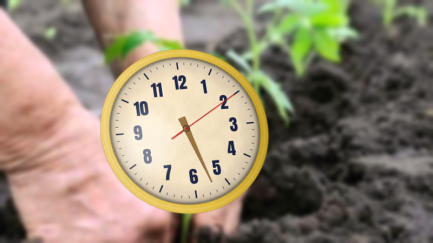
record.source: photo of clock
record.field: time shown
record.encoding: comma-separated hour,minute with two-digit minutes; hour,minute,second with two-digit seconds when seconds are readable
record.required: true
5,27,10
